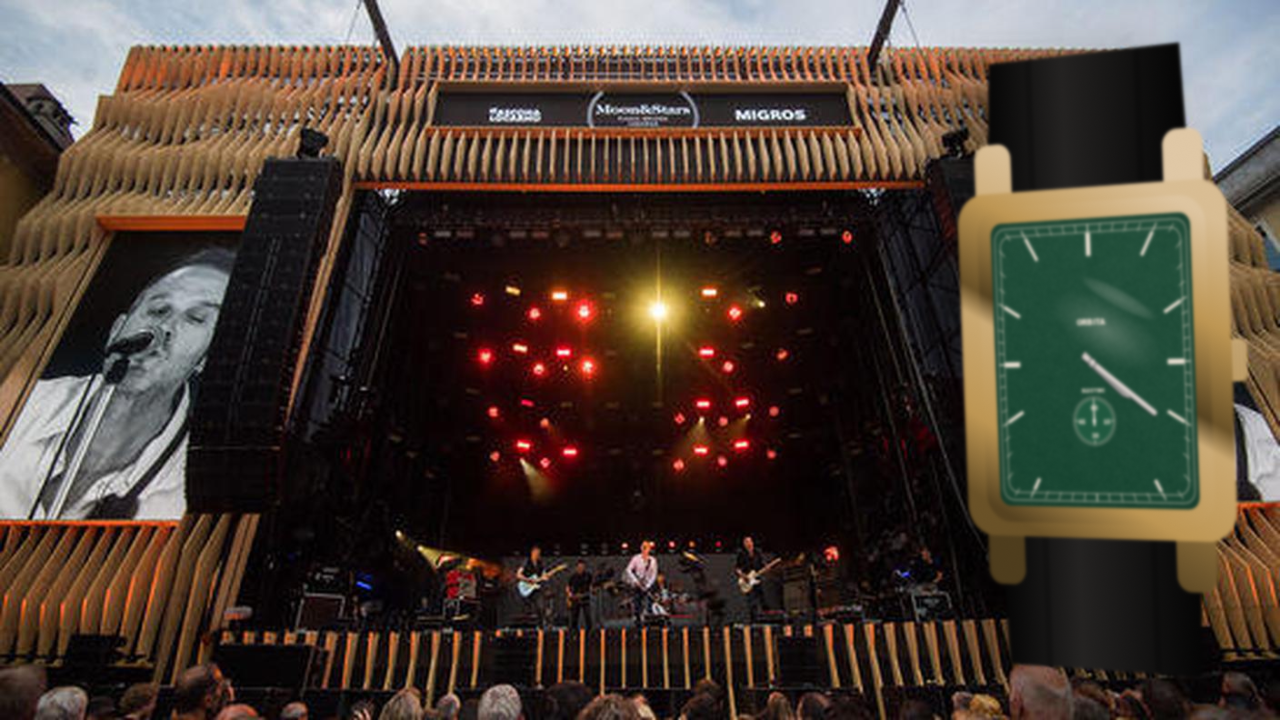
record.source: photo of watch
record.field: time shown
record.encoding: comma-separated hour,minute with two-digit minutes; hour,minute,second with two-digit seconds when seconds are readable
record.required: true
4,21
